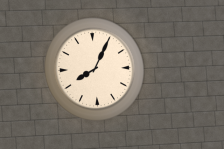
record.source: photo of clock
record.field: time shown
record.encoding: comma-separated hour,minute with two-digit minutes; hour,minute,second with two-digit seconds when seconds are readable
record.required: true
8,05
